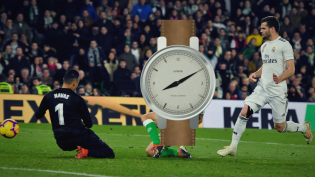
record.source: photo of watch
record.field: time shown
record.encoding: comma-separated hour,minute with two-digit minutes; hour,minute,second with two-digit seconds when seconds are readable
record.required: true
8,10
